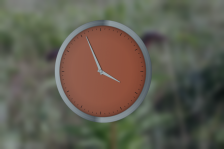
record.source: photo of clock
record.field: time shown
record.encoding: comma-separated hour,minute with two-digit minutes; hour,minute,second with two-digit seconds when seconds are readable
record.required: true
3,56
